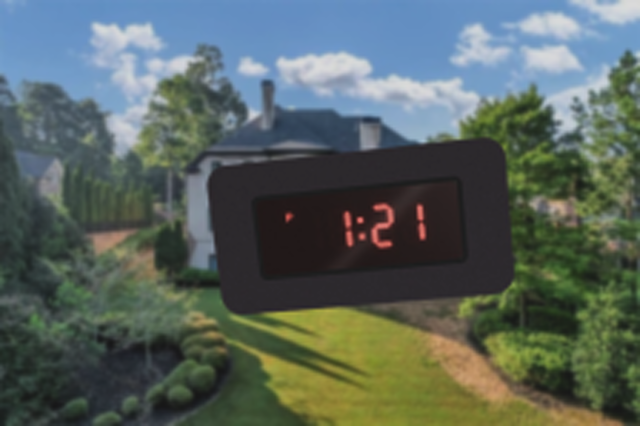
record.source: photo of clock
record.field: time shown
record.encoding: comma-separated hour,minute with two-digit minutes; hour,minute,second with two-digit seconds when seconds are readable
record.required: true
1,21
